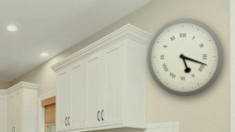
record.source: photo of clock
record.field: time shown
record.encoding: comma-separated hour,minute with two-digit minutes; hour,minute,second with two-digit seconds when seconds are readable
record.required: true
5,18
